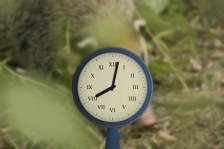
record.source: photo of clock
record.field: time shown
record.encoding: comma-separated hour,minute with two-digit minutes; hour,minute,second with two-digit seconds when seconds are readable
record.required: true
8,02
